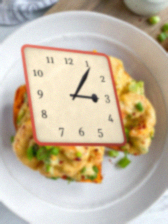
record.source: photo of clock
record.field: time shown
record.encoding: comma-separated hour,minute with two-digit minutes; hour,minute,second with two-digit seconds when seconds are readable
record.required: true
3,06
